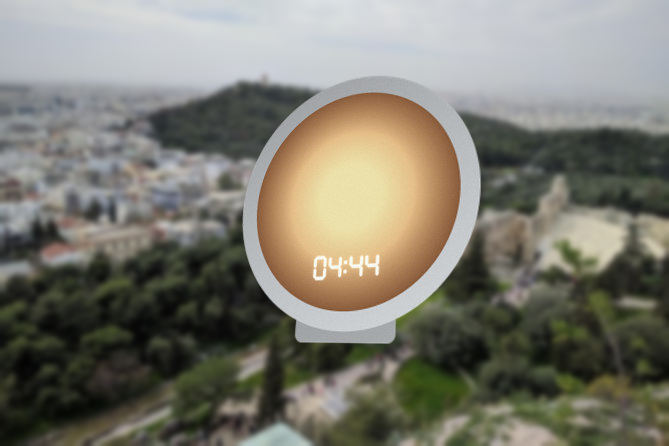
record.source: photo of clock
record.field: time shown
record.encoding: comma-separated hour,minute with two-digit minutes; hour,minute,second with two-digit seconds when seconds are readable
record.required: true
4,44
